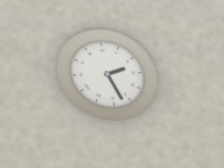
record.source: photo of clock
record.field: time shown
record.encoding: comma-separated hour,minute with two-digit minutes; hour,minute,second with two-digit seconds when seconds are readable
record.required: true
2,27
